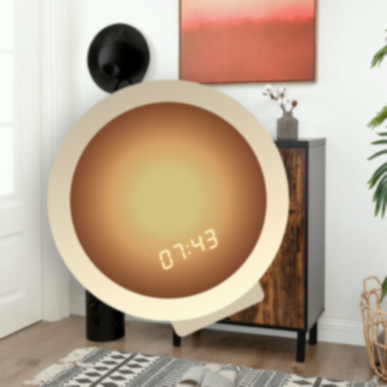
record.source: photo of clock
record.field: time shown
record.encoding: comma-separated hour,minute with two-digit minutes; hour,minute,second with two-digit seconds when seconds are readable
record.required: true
7,43
